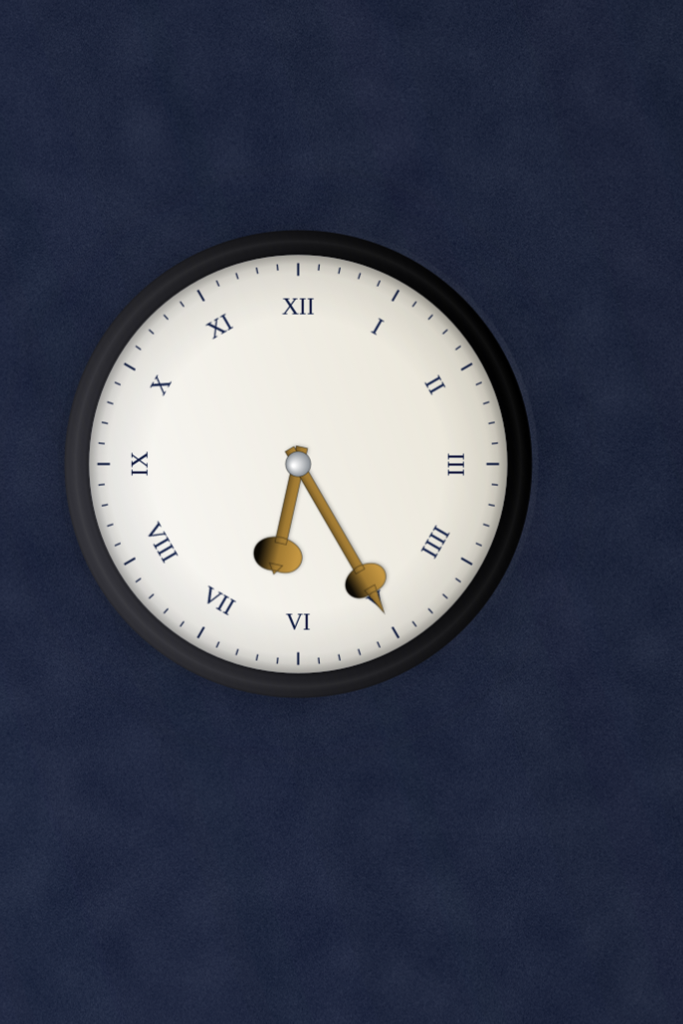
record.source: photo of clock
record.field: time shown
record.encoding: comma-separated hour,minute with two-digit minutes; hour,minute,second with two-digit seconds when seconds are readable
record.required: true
6,25
